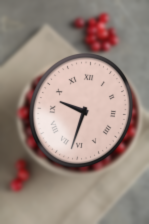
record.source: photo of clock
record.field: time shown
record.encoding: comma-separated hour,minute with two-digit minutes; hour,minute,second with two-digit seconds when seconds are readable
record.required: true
9,32
